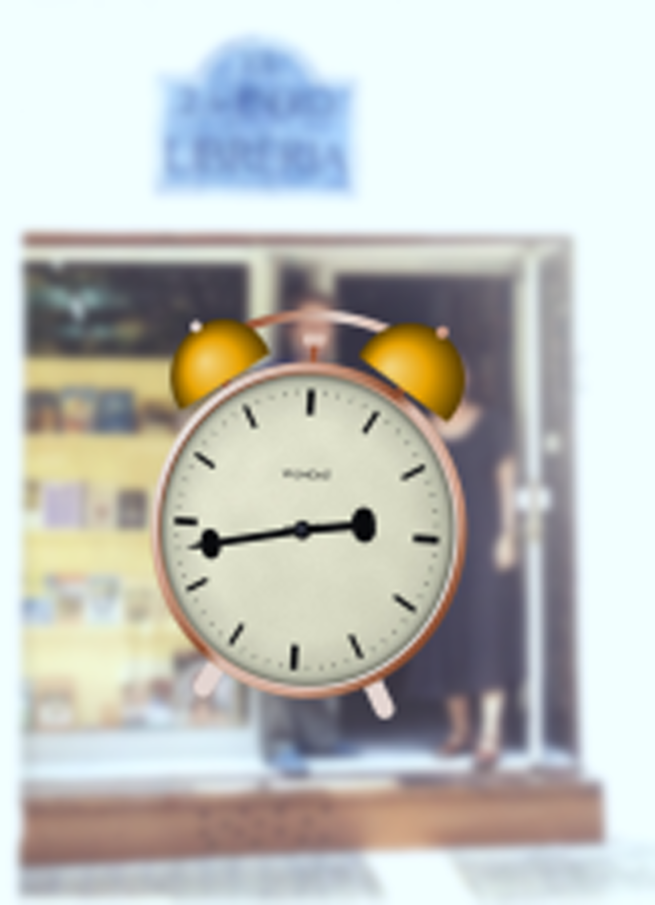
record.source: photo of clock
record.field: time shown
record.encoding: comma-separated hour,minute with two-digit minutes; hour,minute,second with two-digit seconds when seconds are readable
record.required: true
2,43
